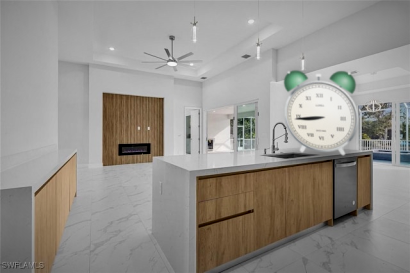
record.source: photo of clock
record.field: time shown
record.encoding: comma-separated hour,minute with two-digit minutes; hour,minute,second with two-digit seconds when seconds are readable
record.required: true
8,44
